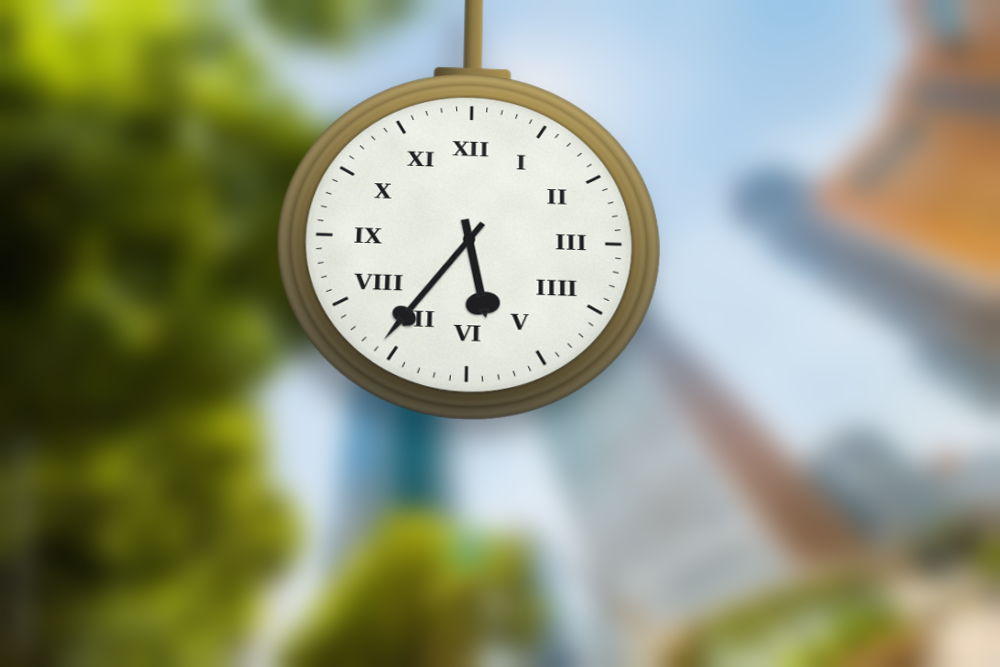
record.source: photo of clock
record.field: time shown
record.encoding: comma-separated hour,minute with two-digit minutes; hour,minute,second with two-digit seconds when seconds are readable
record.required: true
5,36
